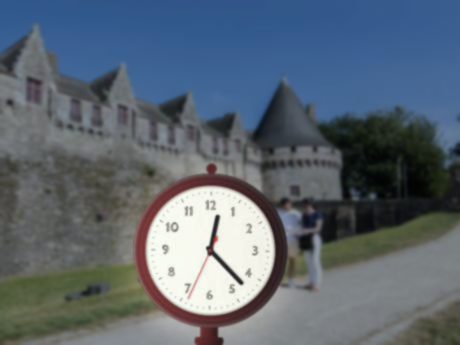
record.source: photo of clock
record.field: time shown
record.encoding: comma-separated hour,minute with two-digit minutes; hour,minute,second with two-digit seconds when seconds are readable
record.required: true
12,22,34
